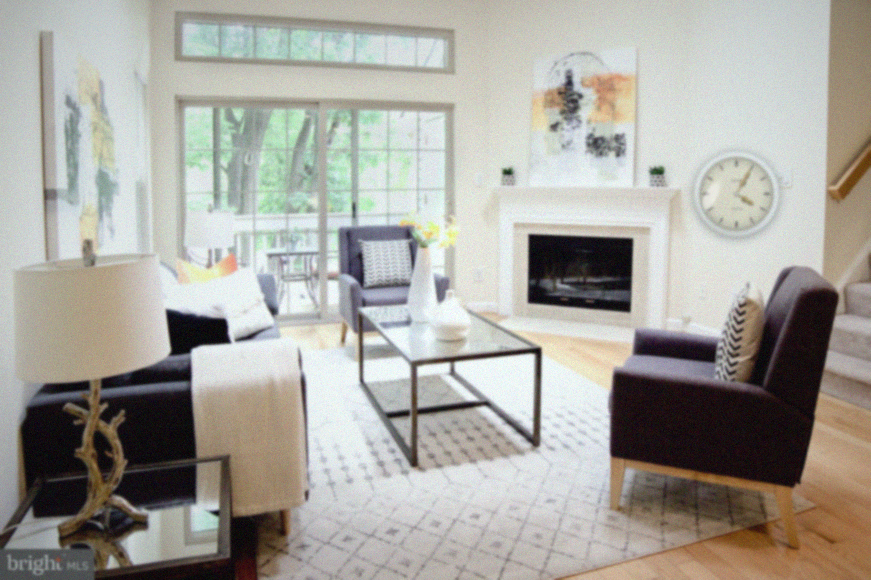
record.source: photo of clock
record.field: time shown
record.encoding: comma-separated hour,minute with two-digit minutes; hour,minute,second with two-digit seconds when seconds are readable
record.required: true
4,05
